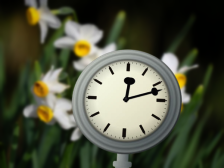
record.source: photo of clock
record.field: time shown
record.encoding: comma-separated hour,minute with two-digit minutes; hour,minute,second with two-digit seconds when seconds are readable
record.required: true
12,12
